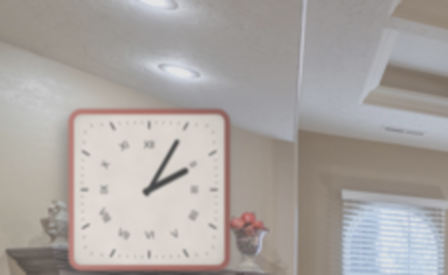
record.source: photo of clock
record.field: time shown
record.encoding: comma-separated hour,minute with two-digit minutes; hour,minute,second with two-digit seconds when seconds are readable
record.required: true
2,05
